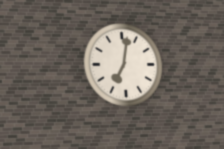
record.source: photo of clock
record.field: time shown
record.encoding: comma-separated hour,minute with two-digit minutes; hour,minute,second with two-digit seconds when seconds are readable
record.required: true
7,02
